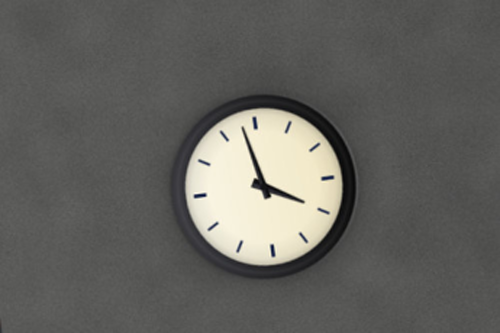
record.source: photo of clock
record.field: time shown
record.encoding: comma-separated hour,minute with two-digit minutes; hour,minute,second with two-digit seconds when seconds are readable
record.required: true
3,58
